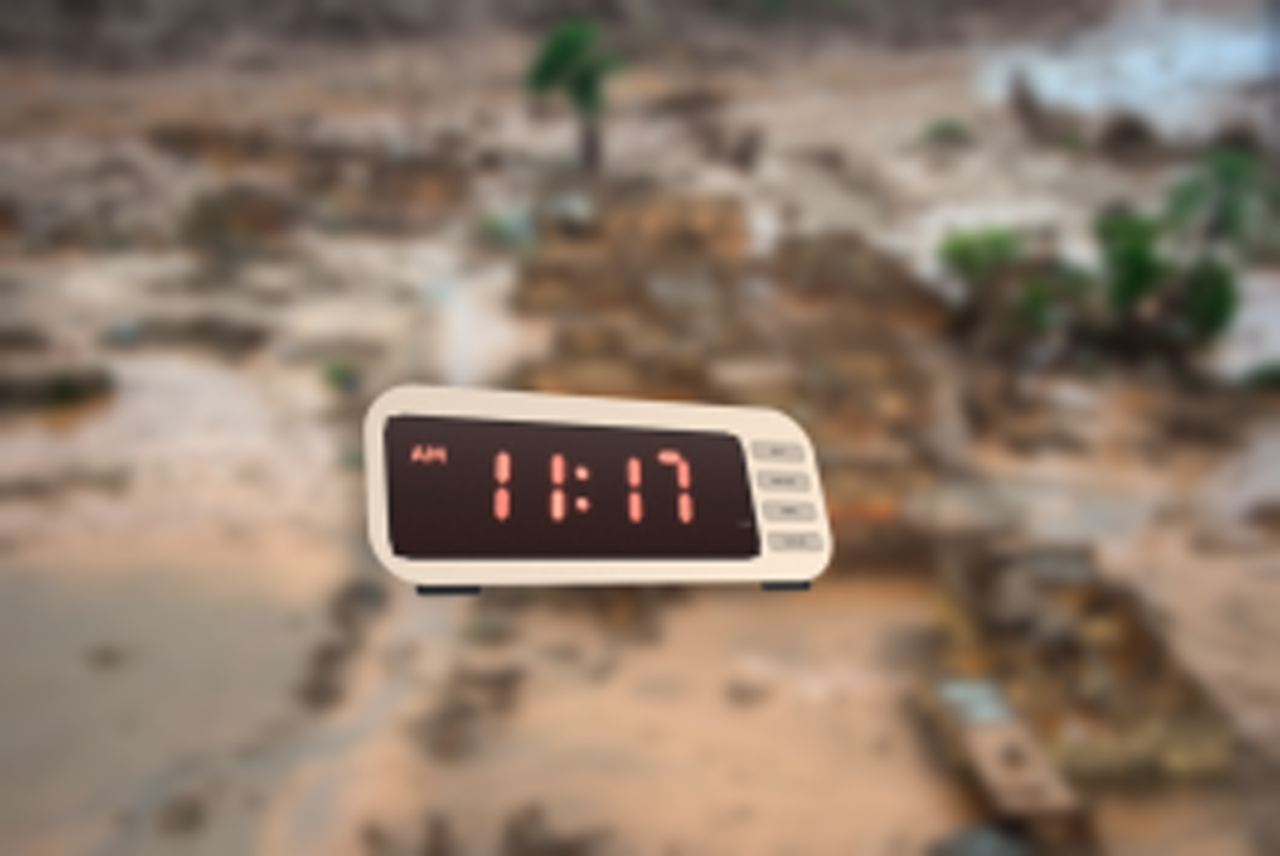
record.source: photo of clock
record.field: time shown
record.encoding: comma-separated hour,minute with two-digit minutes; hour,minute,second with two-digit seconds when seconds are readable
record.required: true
11,17
